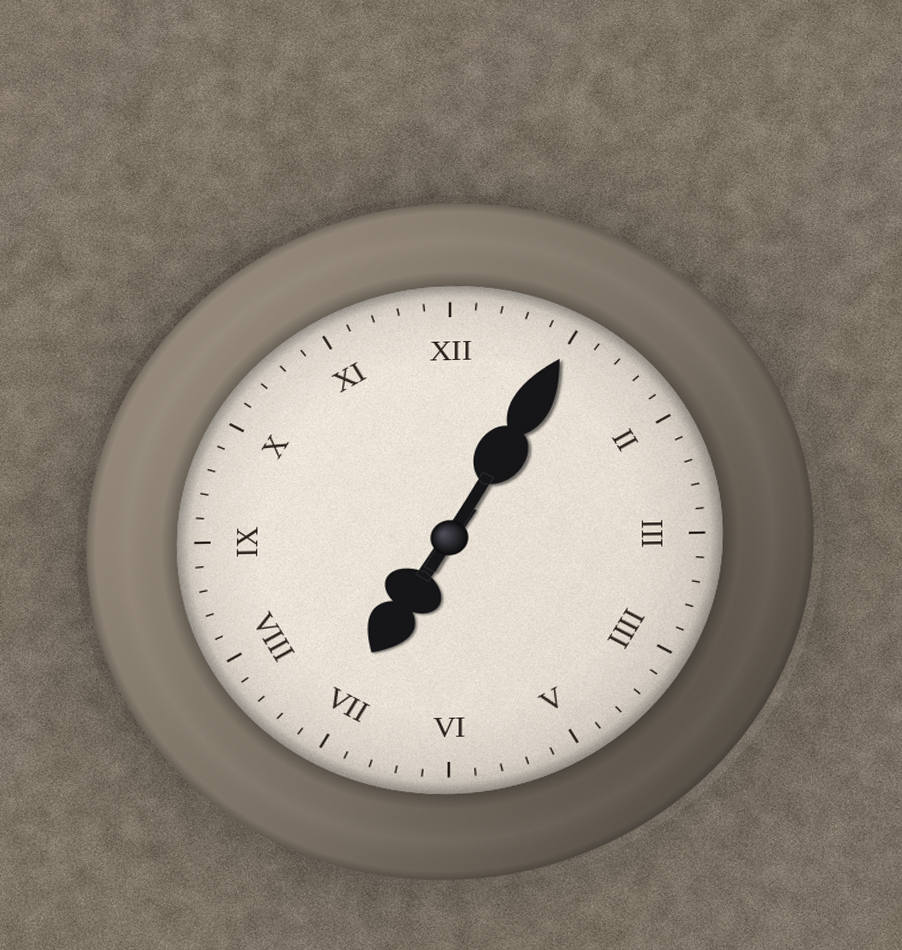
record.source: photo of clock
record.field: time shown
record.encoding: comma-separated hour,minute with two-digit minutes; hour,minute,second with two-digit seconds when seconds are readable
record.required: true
7,05
